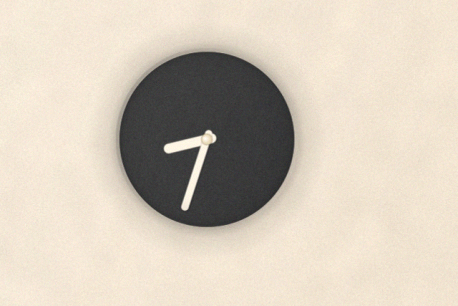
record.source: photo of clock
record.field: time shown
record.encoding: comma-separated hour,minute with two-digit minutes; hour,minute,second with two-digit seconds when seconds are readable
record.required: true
8,33
